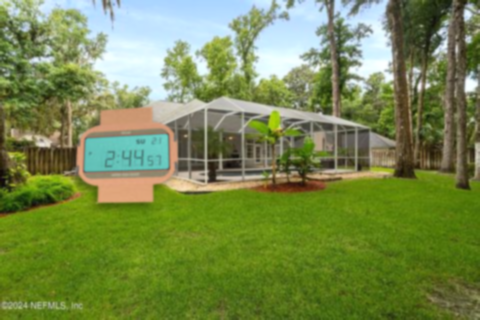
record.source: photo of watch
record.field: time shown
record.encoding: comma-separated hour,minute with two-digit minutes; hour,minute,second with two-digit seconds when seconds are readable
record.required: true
2,44
